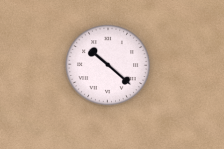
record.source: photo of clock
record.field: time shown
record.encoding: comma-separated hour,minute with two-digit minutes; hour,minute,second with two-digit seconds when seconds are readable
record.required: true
10,22
